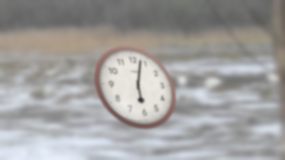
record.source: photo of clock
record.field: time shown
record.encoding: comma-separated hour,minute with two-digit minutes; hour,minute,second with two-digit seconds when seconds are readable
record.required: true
6,03
